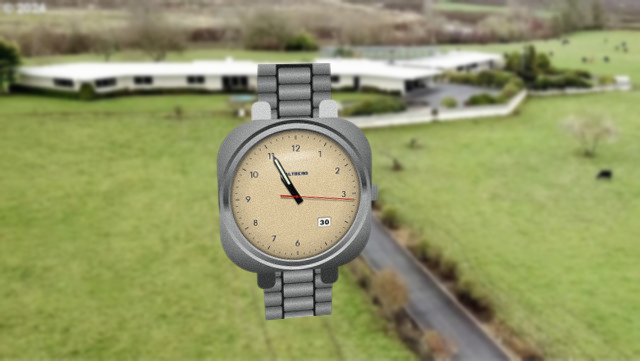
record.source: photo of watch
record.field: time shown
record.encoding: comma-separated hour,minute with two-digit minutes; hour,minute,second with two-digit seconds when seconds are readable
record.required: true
10,55,16
